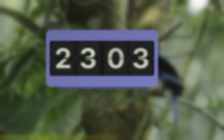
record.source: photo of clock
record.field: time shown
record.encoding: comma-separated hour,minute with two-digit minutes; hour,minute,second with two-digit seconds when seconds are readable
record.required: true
23,03
